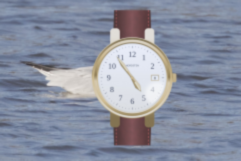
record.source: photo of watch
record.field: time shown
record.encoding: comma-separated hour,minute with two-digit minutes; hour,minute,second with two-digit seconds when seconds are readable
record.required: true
4,54
